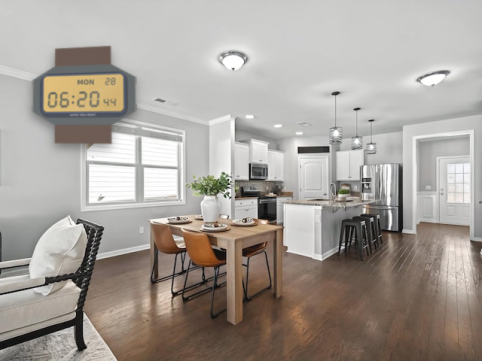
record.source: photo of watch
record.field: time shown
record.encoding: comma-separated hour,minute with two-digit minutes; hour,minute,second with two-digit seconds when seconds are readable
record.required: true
6,20,44
